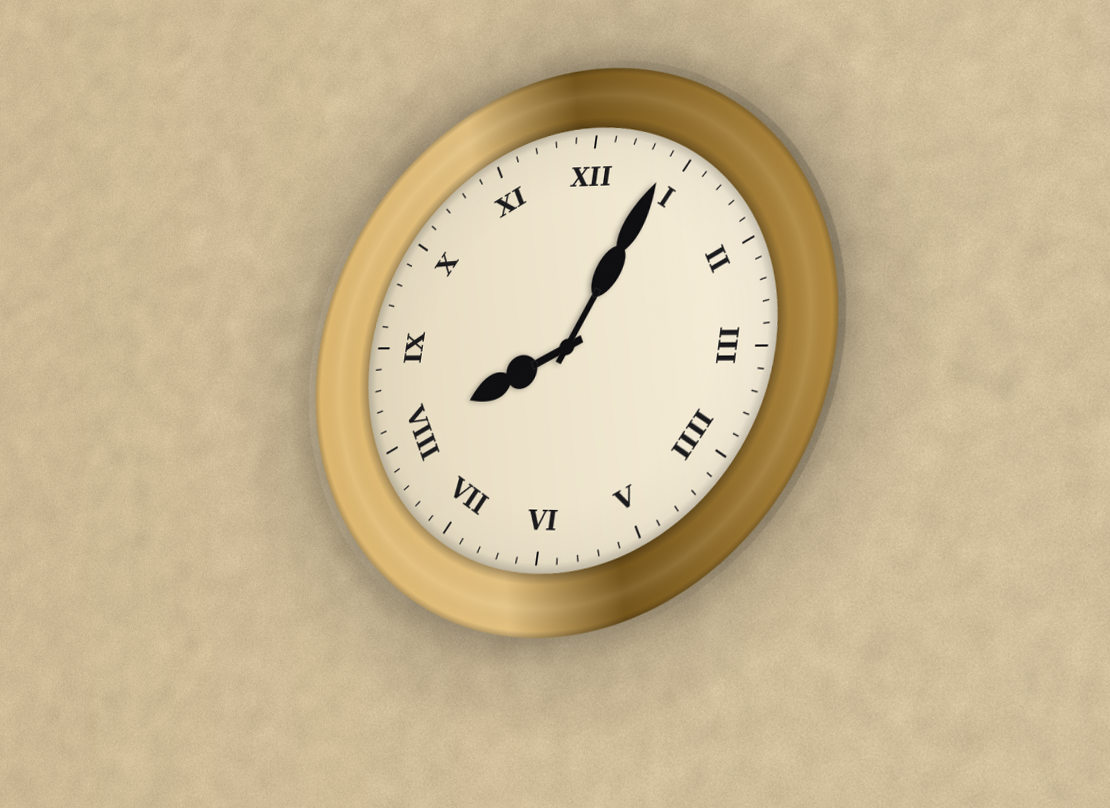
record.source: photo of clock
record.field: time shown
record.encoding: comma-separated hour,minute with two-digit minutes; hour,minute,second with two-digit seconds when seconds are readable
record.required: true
8,04
